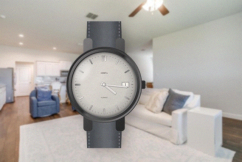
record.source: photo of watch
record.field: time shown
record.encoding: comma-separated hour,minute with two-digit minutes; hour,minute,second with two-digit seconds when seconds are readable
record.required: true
4,16
